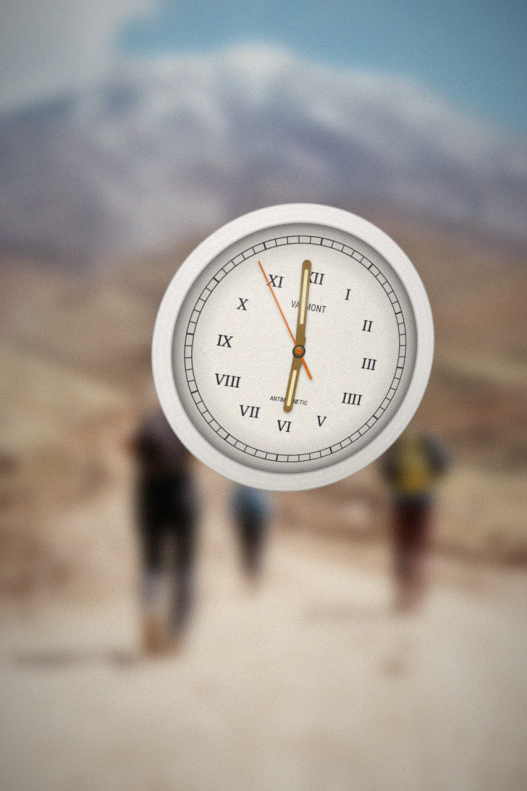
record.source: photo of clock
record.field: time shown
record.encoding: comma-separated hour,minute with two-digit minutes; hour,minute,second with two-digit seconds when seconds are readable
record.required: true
5,58,54
